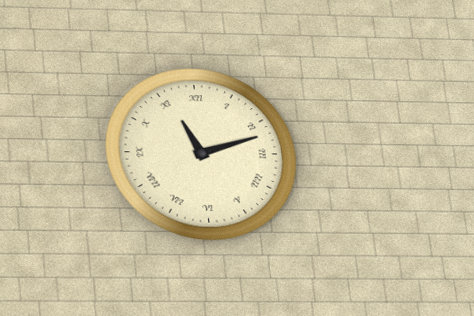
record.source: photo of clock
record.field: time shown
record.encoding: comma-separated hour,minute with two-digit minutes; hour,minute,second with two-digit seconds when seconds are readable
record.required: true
11,12
